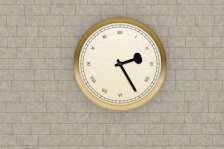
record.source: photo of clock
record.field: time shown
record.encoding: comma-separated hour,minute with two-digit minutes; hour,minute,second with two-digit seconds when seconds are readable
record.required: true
2,25
